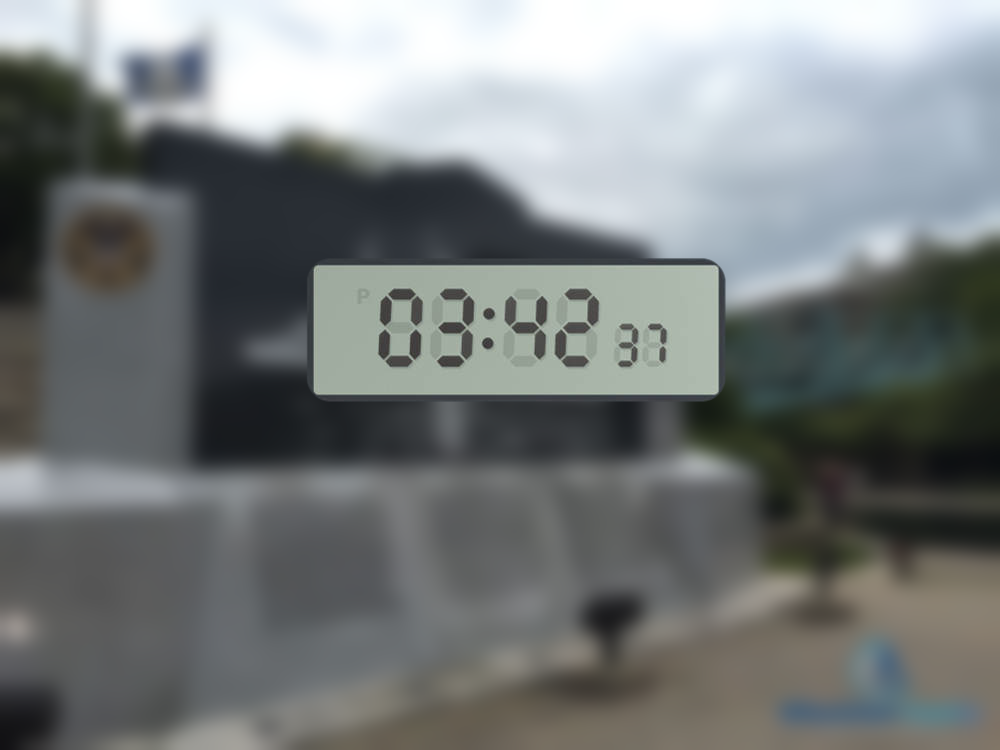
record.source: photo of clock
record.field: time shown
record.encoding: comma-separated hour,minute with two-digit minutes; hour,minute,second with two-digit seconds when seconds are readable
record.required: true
3,42,37
